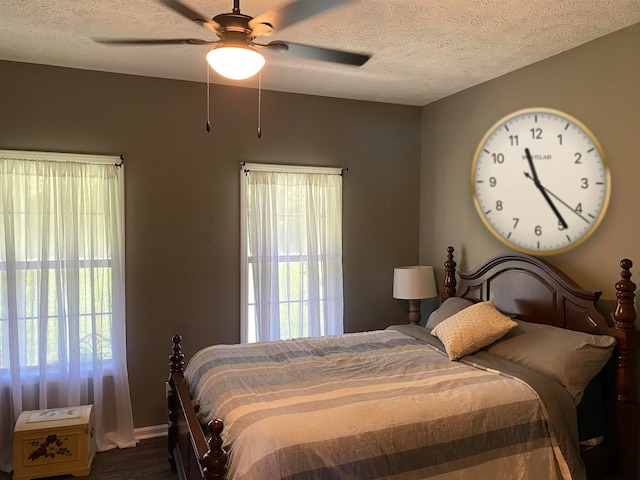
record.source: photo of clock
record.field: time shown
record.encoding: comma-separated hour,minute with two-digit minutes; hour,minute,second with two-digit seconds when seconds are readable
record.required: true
11,24,21
